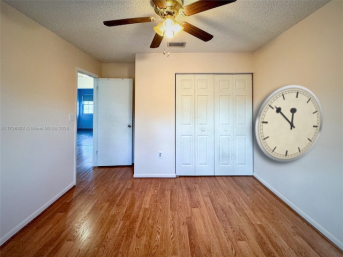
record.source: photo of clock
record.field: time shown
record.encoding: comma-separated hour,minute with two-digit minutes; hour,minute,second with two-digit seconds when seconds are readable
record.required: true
11,51
